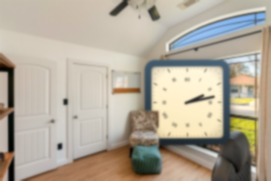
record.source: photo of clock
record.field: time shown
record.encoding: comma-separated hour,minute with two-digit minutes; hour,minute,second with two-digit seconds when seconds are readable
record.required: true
2,13
